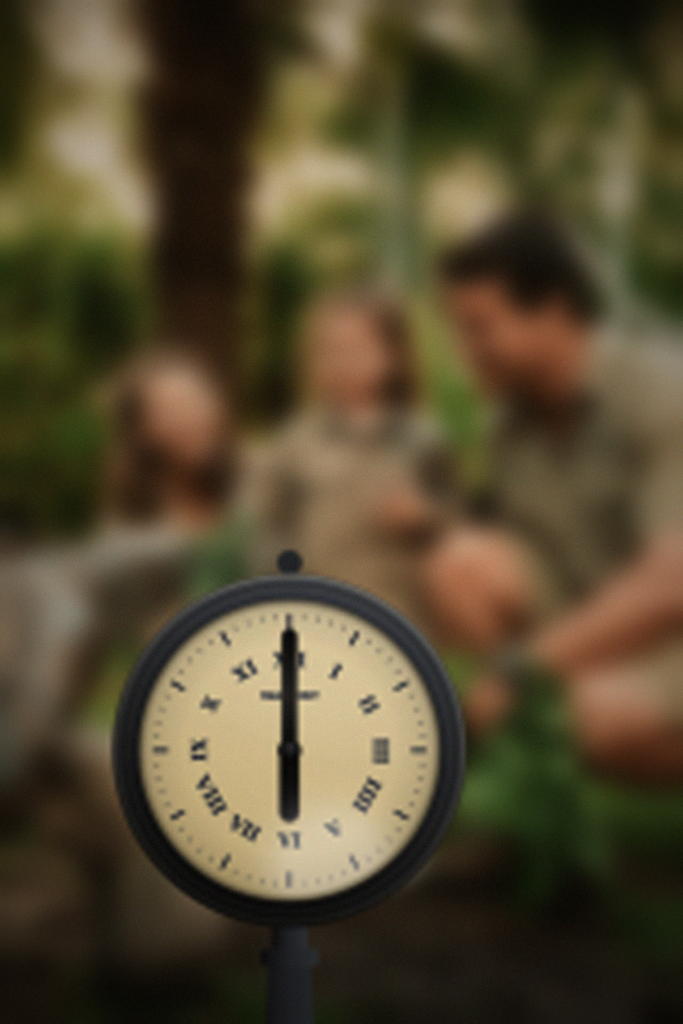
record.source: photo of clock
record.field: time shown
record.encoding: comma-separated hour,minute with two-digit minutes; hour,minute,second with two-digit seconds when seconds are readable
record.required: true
6,00
